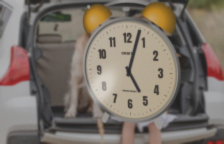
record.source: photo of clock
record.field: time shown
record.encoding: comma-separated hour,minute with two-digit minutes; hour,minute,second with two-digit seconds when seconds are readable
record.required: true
5,03
